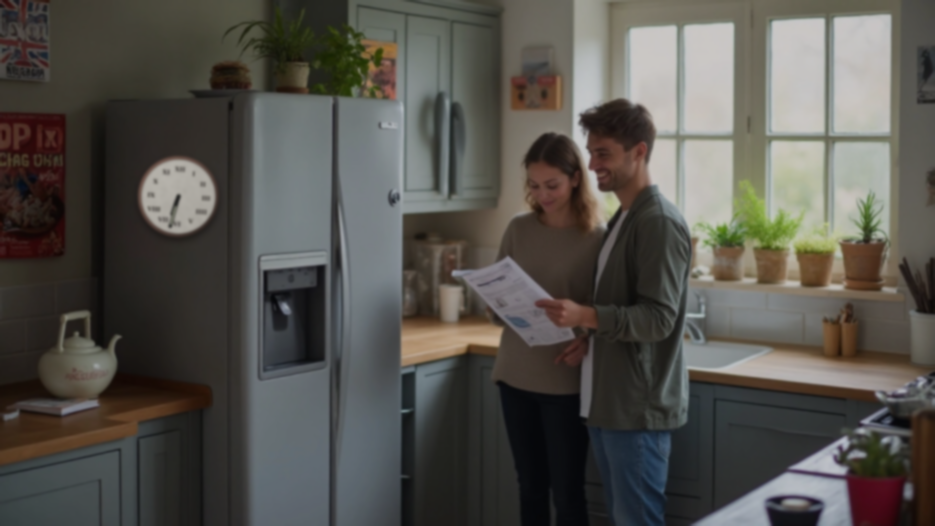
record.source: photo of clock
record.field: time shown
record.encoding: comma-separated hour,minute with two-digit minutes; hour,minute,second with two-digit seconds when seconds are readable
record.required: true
6,32
